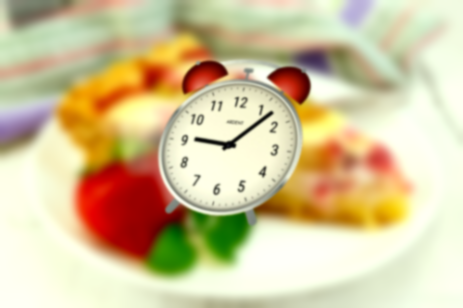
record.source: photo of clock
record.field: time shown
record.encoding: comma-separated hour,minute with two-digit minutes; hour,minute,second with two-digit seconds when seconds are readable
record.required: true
9,07
